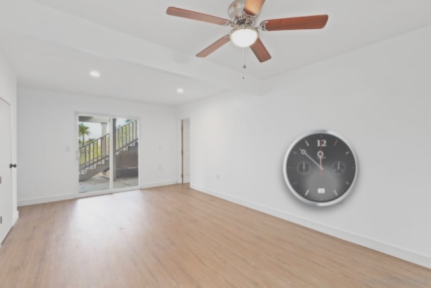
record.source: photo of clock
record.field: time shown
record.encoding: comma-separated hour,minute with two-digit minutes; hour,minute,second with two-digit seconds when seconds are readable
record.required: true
11,52
